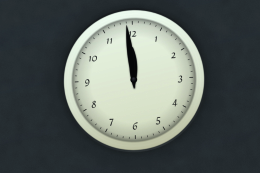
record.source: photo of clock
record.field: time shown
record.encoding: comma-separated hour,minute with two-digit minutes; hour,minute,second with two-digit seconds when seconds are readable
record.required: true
11,59
